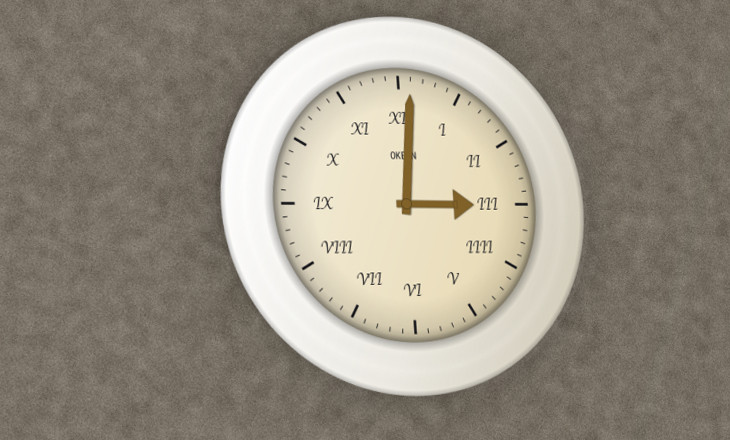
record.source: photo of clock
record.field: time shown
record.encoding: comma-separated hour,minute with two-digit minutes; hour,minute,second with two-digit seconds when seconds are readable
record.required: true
3,01
